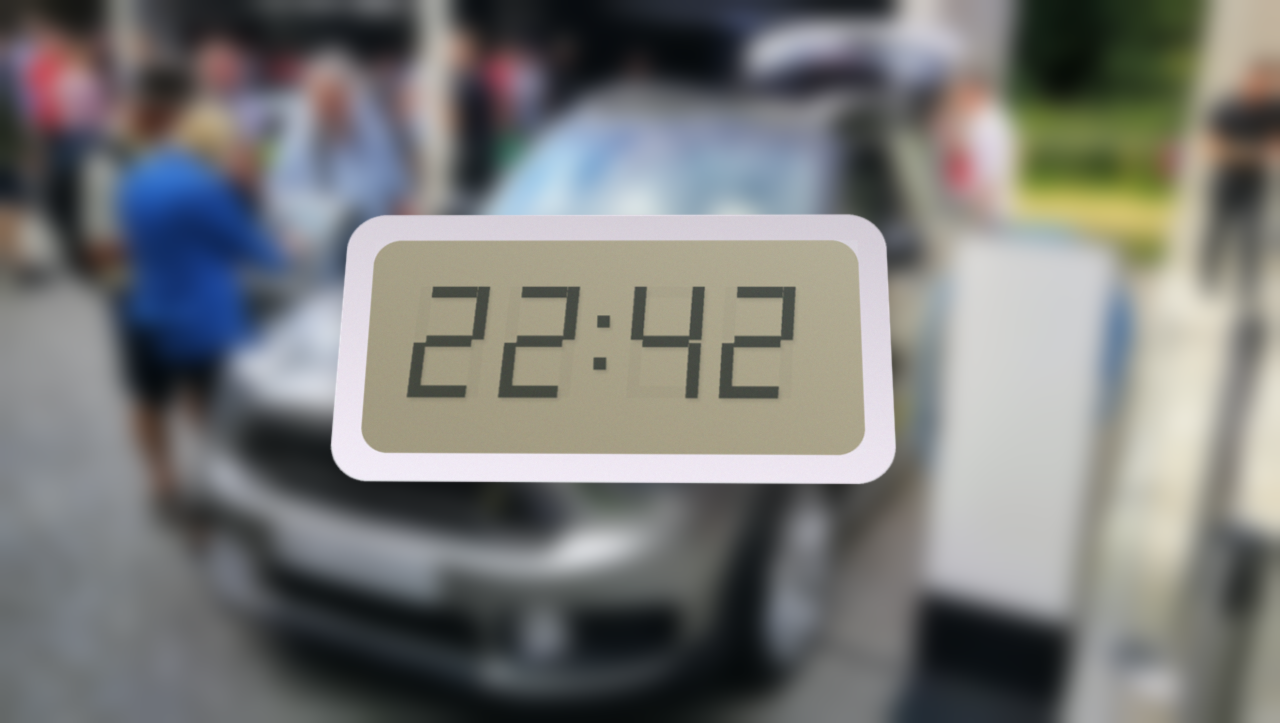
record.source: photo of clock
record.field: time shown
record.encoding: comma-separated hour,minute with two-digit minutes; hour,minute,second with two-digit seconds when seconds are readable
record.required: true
22,42
